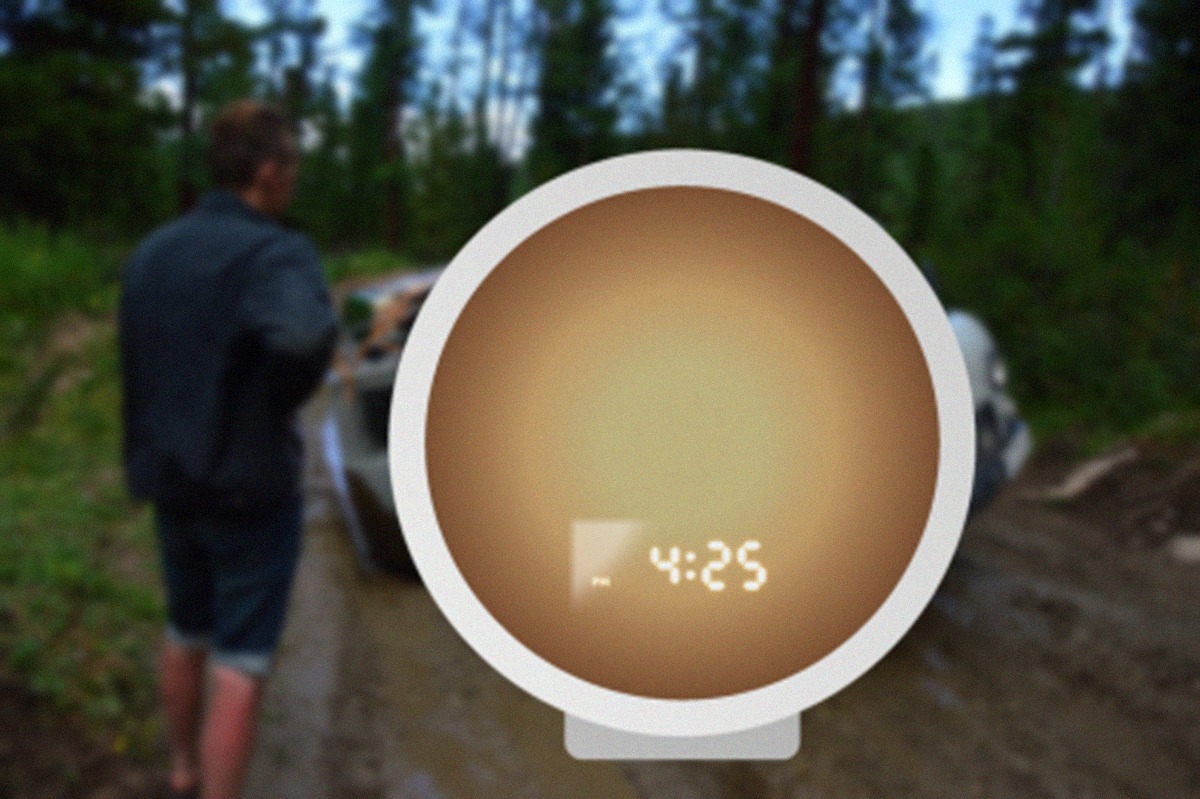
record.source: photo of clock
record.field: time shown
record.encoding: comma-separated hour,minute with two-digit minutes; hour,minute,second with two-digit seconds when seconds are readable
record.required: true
4,25
